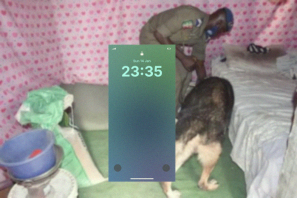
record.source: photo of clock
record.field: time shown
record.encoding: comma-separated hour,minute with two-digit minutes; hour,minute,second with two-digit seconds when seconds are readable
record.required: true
23,35
